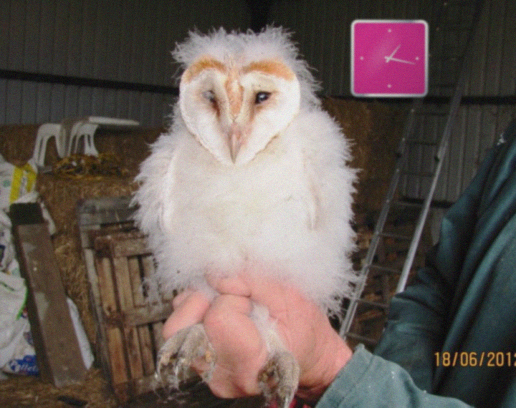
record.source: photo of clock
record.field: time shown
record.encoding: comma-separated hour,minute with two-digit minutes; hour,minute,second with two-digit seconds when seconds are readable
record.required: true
1,17
